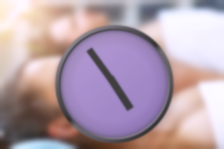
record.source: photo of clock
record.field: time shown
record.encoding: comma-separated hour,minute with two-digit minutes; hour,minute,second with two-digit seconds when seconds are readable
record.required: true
4,54
